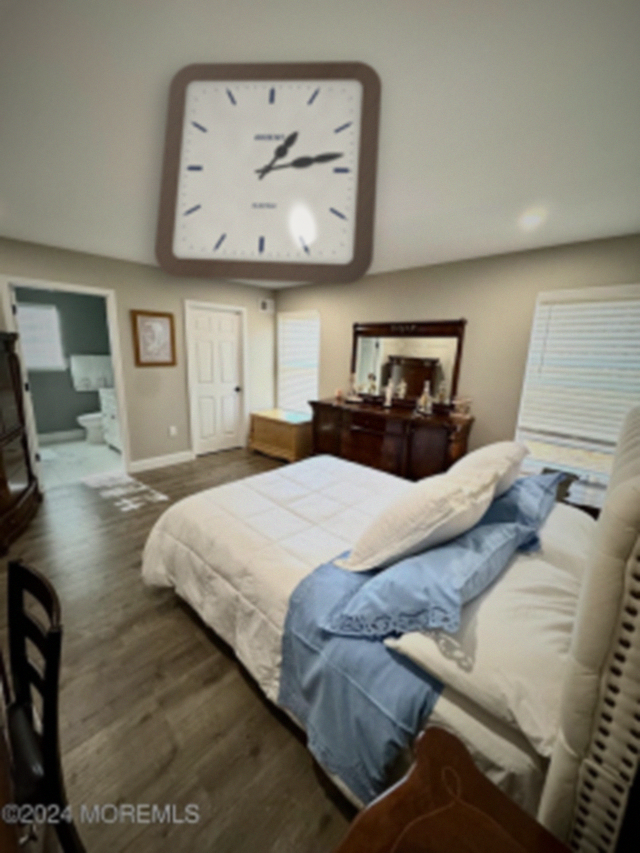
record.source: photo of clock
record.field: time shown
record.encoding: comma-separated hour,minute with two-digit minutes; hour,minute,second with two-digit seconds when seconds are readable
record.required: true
1,13
